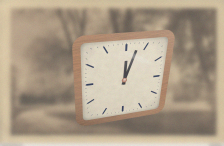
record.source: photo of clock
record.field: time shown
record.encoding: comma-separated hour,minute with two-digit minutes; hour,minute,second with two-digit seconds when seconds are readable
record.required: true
12,03
